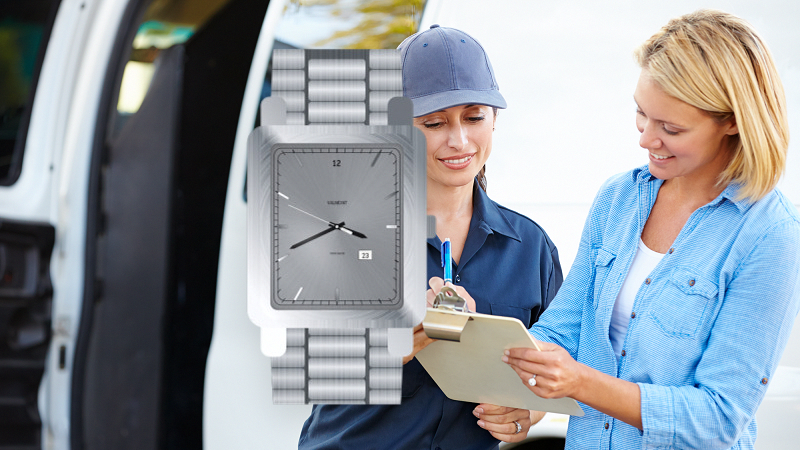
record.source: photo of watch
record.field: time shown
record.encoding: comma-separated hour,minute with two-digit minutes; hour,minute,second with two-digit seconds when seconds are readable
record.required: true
3,40,49
